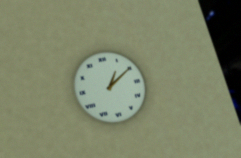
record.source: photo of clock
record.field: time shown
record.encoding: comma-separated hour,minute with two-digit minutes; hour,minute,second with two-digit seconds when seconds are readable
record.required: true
1,10
